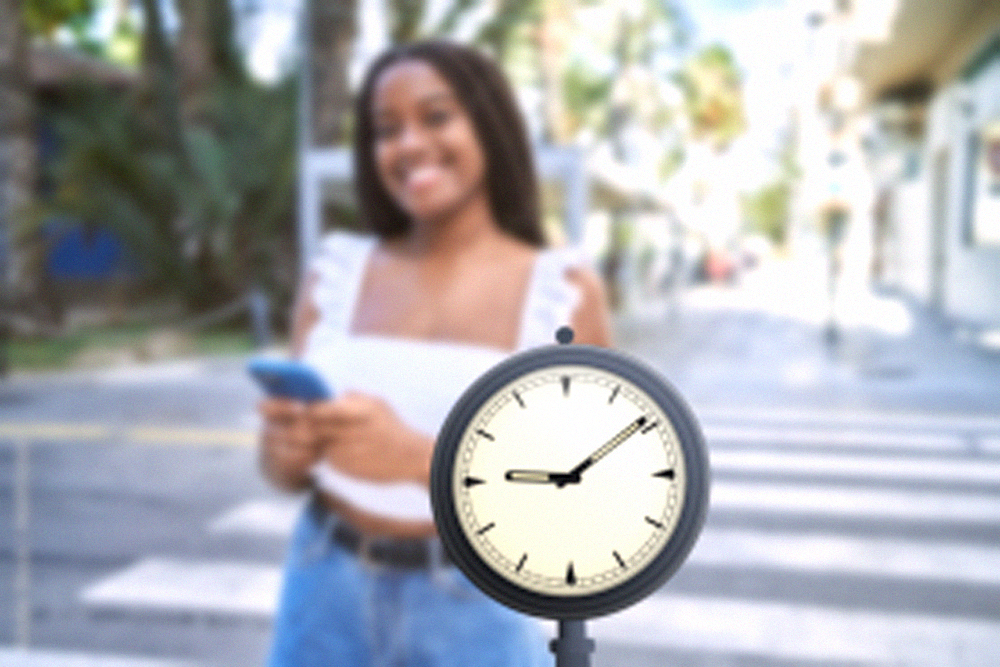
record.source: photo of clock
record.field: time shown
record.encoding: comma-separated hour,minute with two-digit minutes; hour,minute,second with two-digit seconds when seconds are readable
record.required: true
9,09
